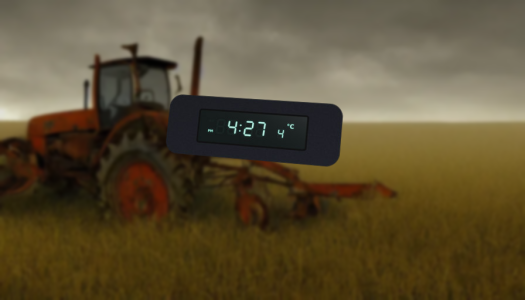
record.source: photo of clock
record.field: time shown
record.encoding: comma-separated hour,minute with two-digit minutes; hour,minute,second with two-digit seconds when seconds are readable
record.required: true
4,27
